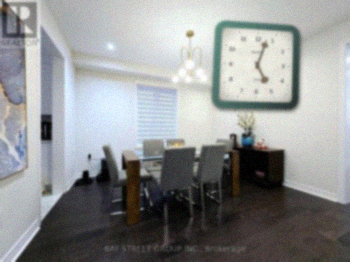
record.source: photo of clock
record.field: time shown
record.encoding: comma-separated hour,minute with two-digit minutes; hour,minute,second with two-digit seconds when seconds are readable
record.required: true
5,03
